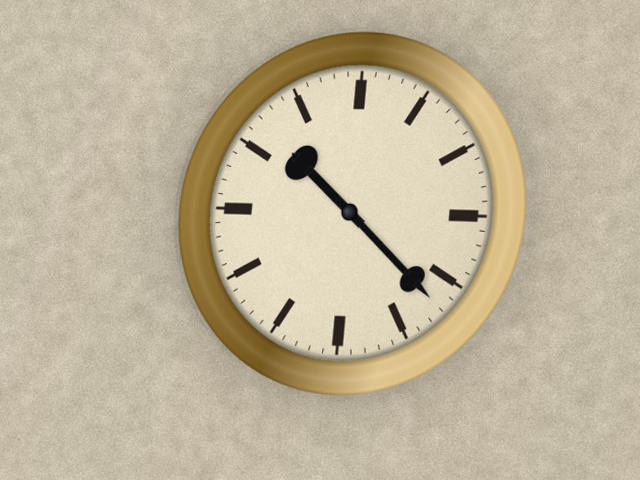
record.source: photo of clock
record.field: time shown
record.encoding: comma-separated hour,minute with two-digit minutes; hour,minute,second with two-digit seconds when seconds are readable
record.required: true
10,22
